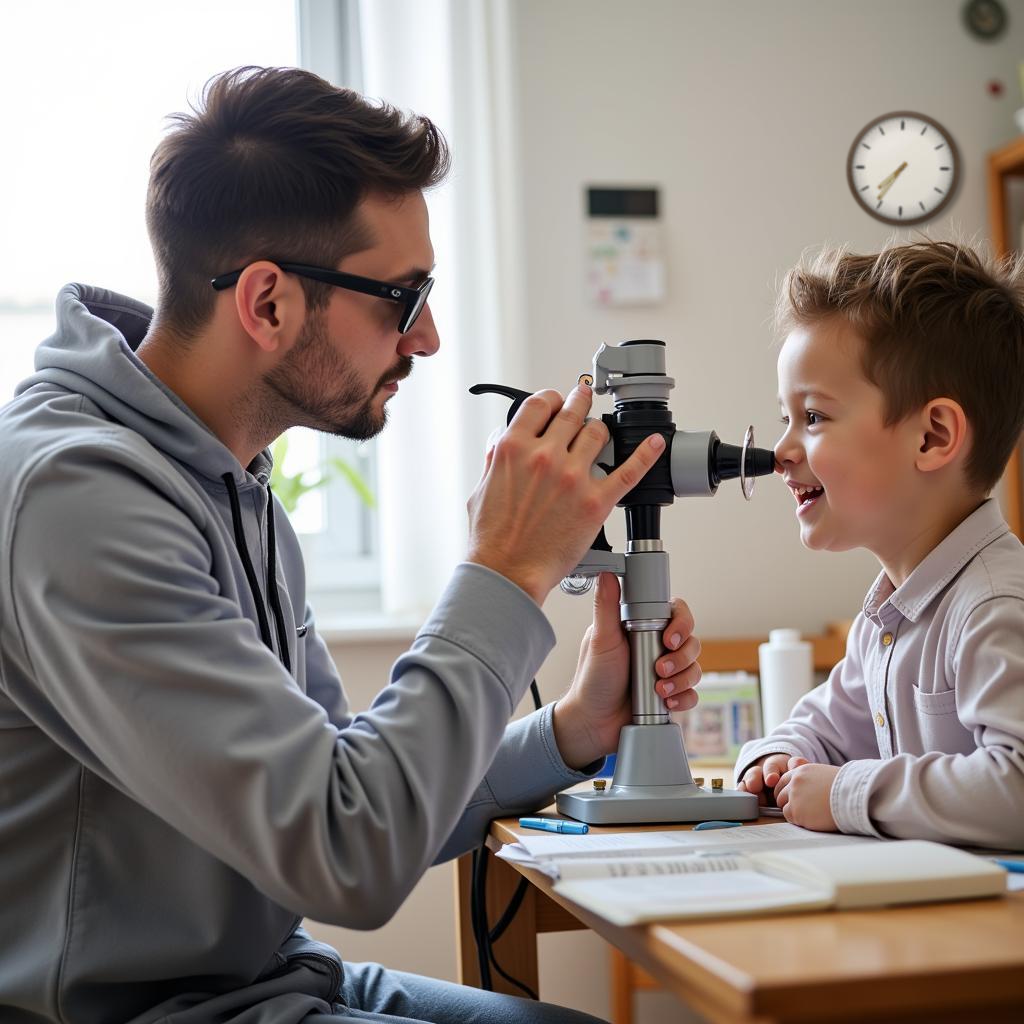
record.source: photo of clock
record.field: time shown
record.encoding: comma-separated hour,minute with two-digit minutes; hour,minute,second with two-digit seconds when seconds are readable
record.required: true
7,36
